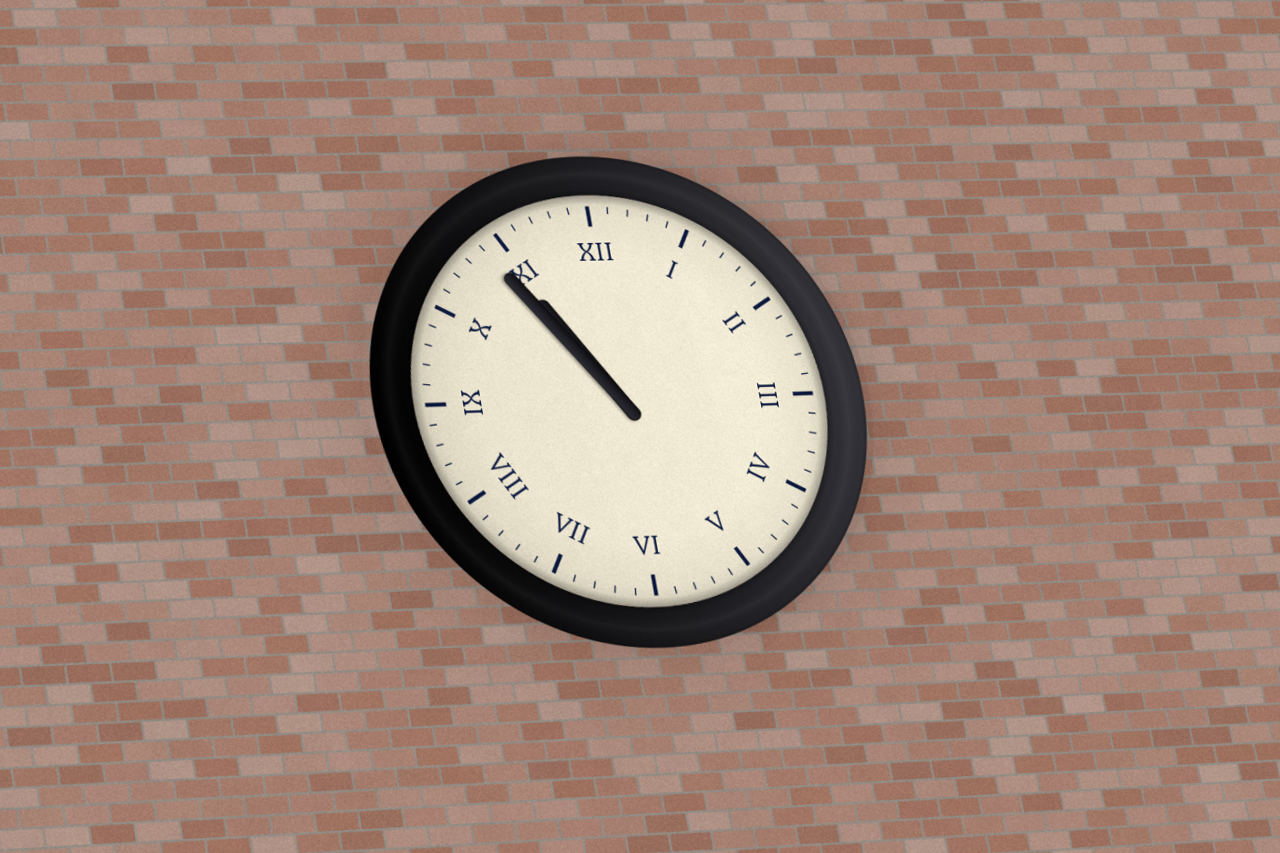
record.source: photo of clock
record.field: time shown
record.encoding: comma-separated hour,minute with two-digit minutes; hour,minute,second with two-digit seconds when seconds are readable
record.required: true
10,54
